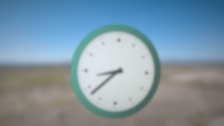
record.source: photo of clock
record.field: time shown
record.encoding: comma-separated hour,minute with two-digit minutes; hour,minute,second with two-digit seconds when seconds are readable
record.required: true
8,38
